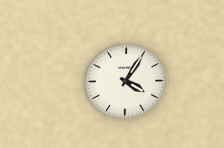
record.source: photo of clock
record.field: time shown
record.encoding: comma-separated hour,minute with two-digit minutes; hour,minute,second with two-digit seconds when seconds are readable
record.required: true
4,05
